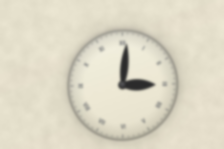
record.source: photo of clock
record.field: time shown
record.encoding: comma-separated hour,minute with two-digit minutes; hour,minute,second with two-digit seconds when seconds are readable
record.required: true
3,01
